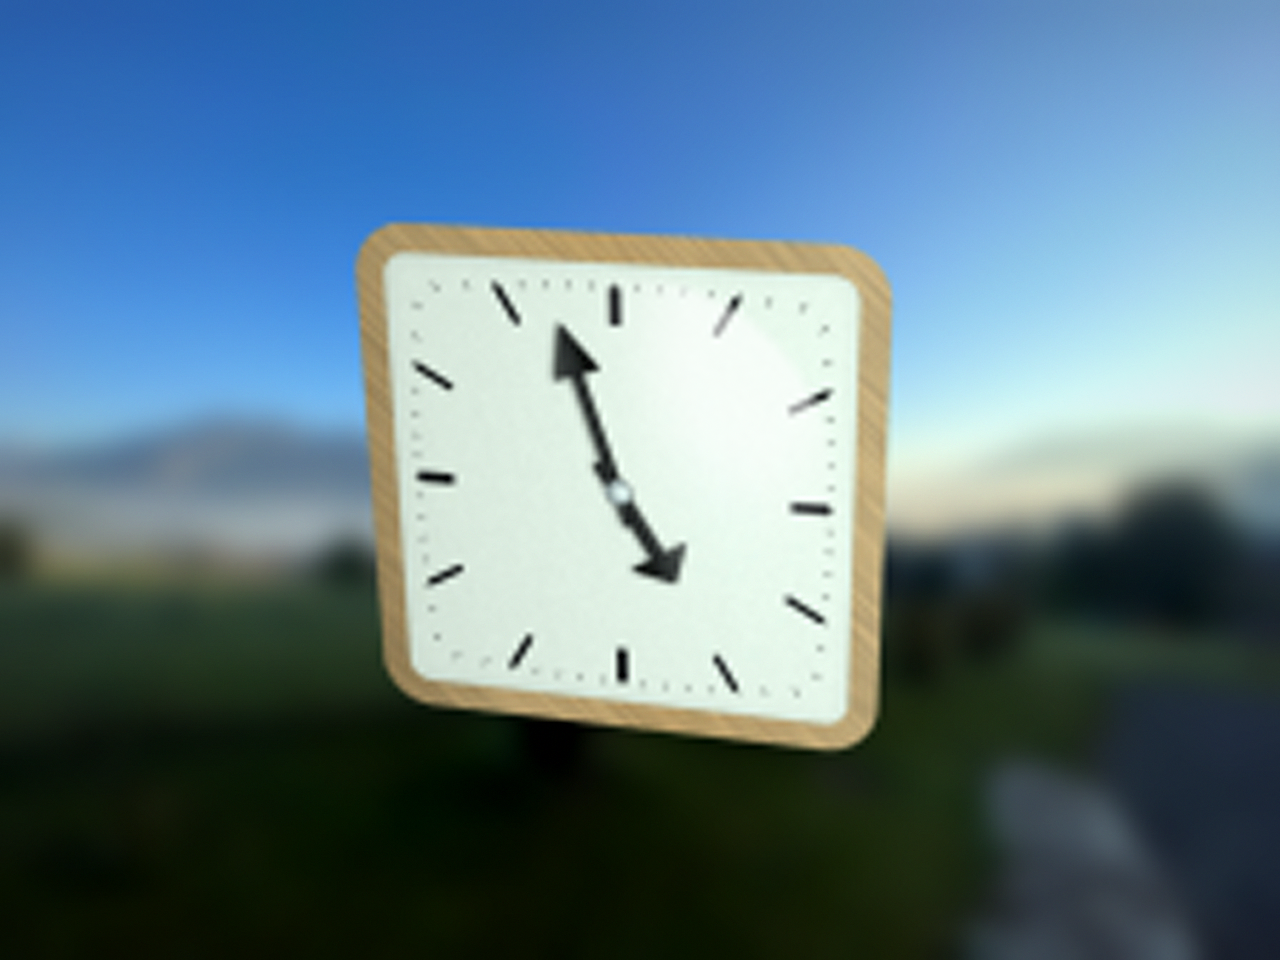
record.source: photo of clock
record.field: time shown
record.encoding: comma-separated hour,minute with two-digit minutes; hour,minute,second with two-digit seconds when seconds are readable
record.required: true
4,57
